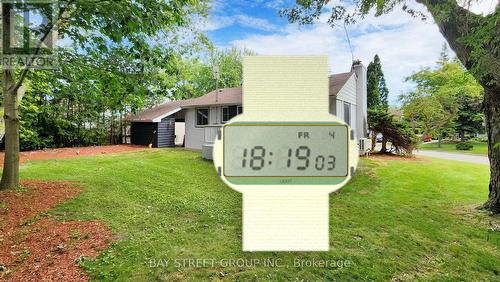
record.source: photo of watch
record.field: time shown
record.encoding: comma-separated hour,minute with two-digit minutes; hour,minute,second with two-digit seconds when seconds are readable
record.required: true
18,19,03
